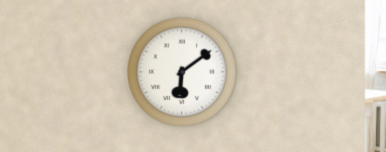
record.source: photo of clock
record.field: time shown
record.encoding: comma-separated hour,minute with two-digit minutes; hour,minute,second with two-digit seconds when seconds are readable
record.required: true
6,09
